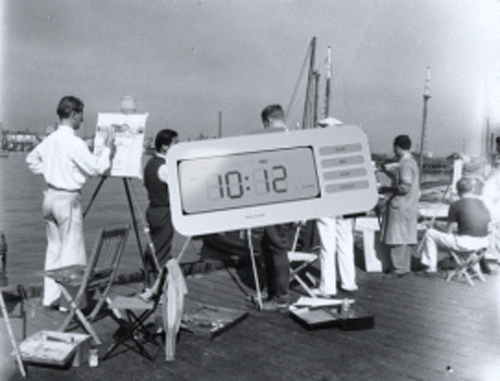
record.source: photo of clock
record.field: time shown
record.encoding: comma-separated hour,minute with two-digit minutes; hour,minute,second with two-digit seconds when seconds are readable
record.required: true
10,12
